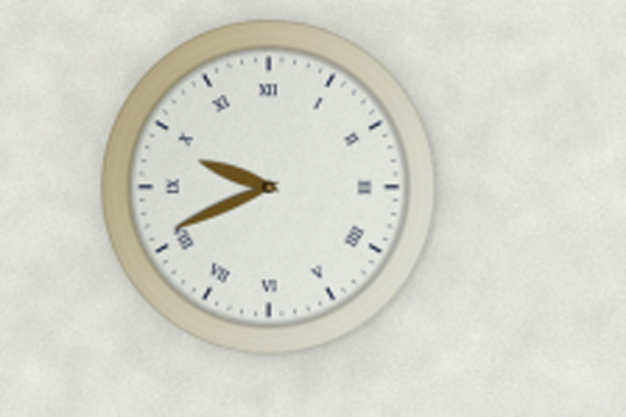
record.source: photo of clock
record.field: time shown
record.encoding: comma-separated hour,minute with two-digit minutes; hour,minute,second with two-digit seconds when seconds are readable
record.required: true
9,41
